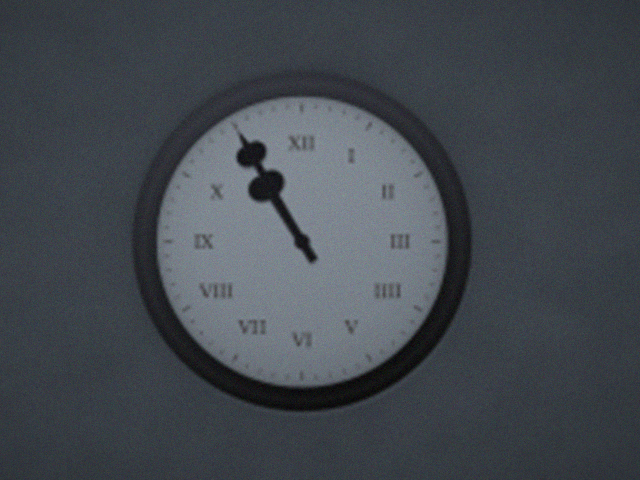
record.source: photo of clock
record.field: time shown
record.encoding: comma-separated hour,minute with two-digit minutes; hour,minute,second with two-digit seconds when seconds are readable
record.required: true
10,55
